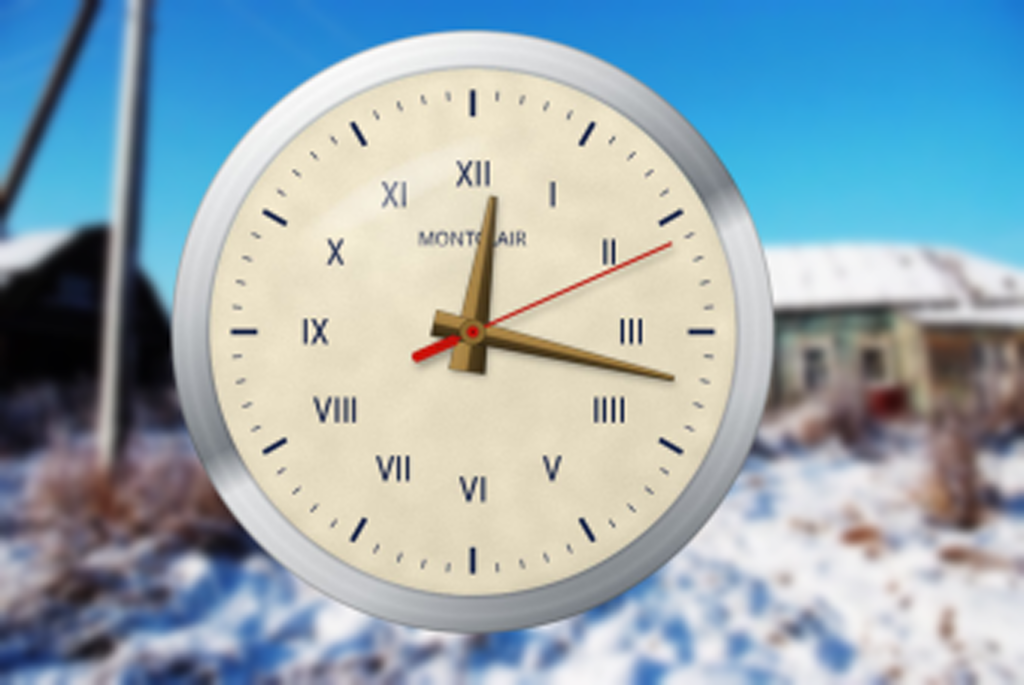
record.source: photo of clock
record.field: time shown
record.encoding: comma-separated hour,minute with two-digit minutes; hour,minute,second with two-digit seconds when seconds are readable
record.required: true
12,17,11
